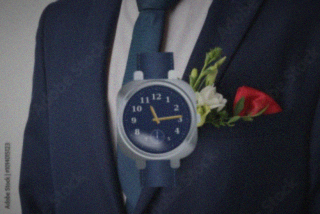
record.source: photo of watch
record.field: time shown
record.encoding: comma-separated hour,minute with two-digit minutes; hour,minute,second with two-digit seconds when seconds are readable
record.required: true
11,14
